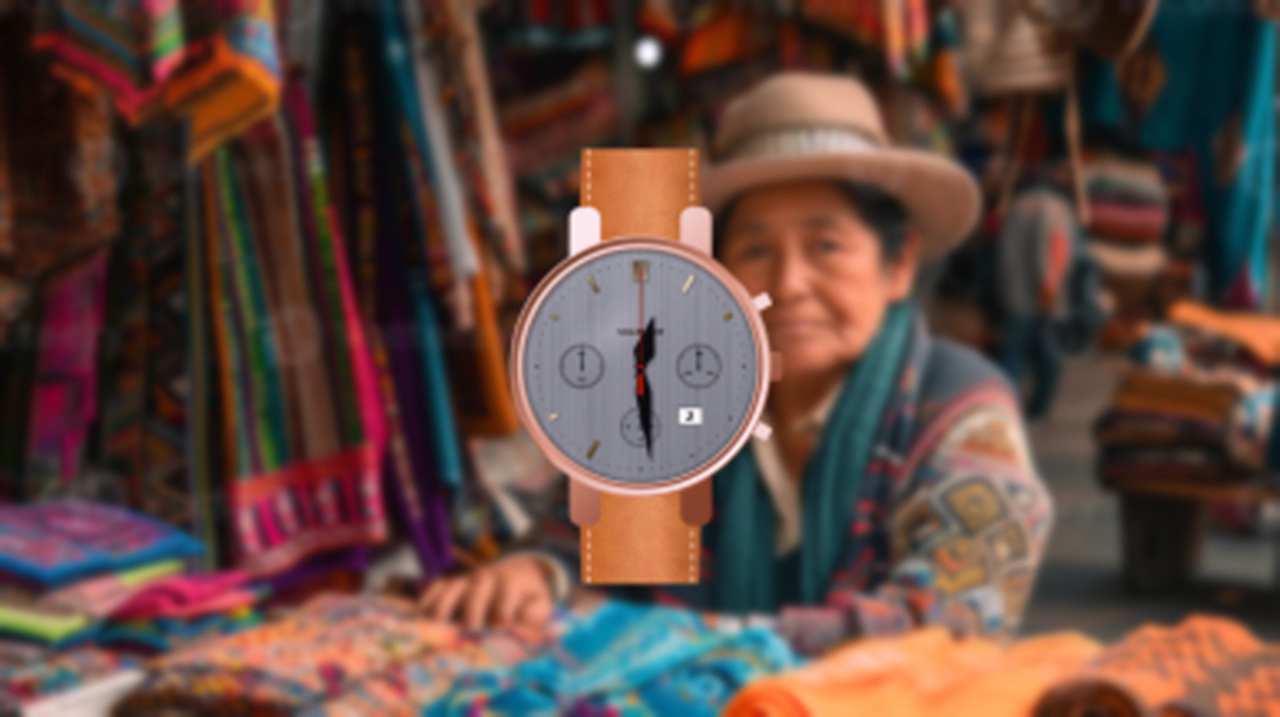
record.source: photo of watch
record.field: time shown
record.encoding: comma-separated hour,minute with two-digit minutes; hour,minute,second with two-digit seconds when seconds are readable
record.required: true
12,29
